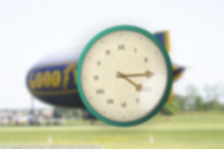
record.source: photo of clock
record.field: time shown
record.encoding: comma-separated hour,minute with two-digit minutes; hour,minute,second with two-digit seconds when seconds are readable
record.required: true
4,15
